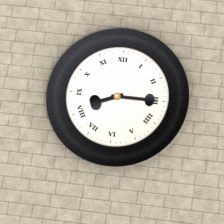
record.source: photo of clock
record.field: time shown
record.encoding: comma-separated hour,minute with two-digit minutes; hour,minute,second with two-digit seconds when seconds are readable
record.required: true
8,15
